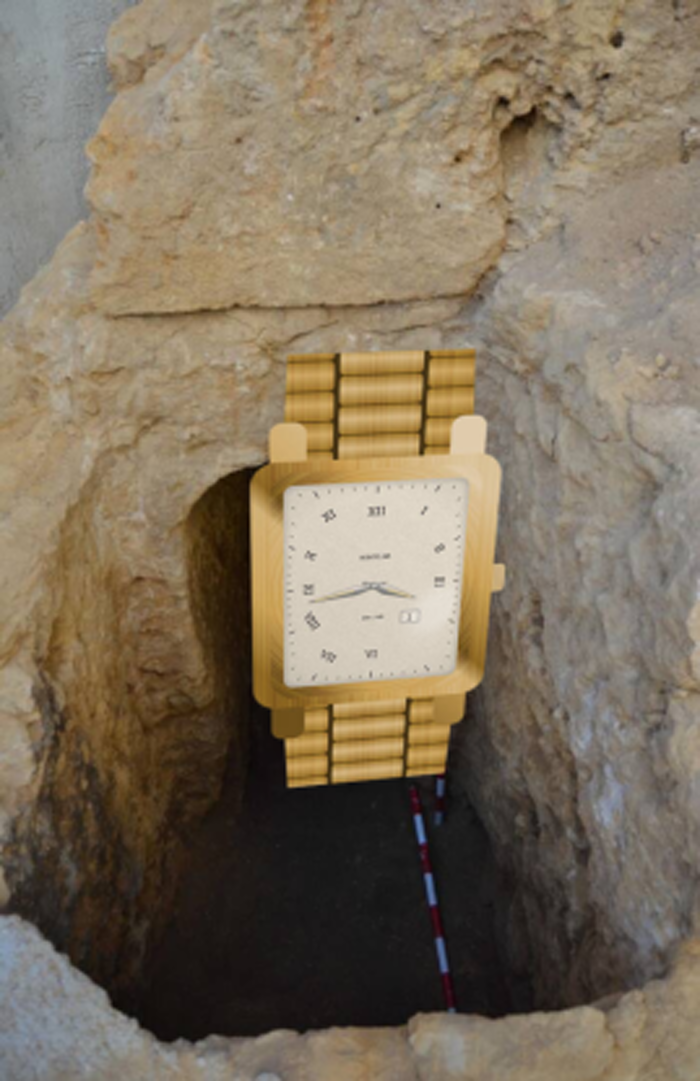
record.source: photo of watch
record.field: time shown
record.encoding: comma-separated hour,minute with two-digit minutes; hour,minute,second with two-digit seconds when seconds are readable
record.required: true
3,43
